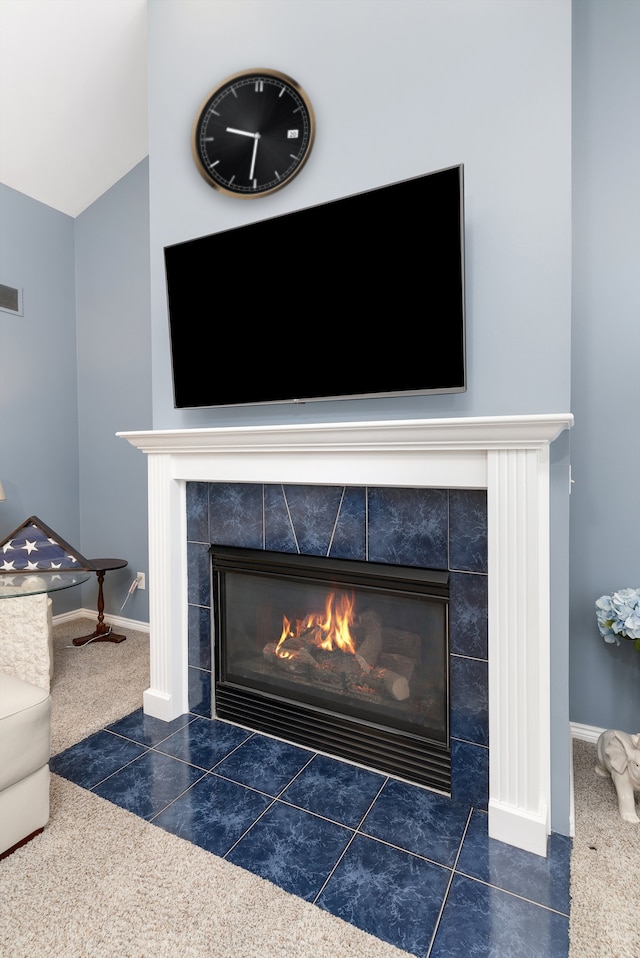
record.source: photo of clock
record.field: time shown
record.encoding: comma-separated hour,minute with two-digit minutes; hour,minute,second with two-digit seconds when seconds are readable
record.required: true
9,31
